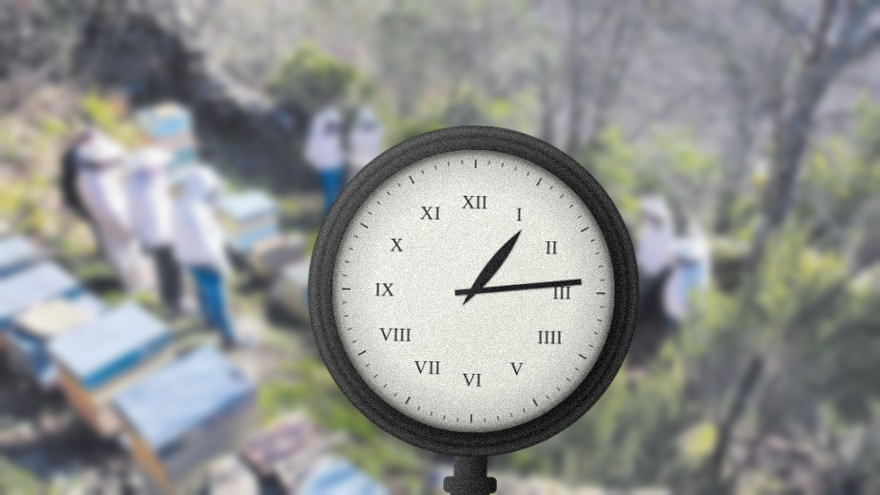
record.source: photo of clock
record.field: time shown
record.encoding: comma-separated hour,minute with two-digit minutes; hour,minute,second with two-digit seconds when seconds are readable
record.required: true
1,14
